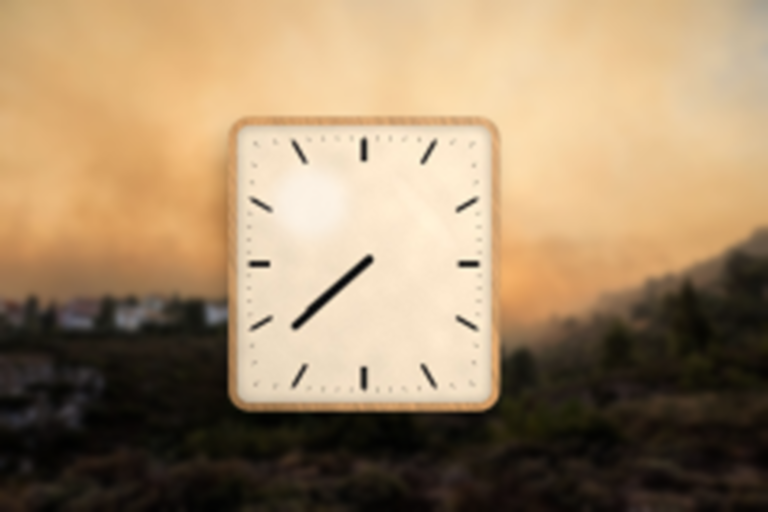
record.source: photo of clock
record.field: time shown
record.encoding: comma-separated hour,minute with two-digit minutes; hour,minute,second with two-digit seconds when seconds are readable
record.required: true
7,38
